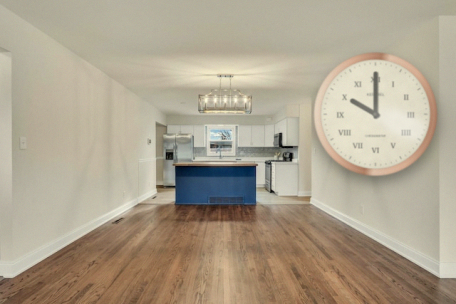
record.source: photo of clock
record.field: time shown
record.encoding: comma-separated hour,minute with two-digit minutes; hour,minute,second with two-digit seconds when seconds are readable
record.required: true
10,00
